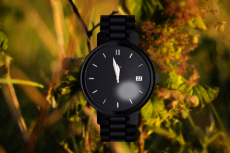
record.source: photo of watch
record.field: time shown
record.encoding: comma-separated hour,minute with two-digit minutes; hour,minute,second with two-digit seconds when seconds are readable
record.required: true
11,58
